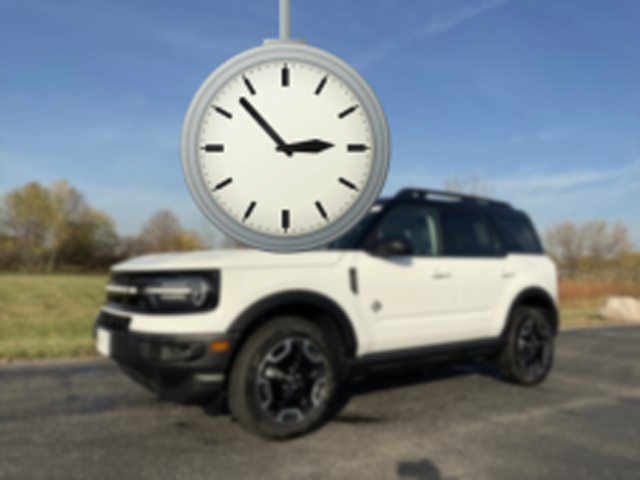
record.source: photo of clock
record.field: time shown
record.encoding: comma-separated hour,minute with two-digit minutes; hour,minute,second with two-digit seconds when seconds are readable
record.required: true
2,53
